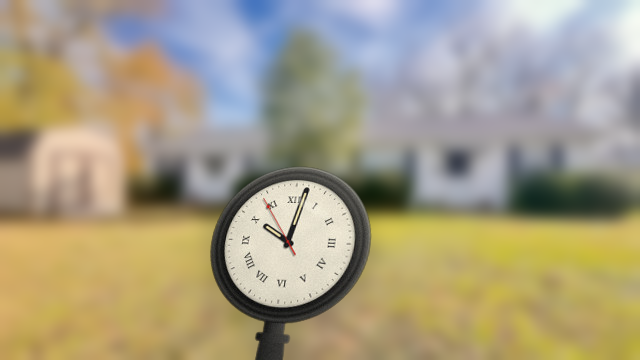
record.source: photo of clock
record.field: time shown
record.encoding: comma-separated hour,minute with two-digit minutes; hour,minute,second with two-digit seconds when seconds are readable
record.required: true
10,01,54
